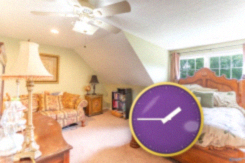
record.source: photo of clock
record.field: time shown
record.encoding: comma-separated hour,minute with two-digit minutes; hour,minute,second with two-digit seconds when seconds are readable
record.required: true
1,45
